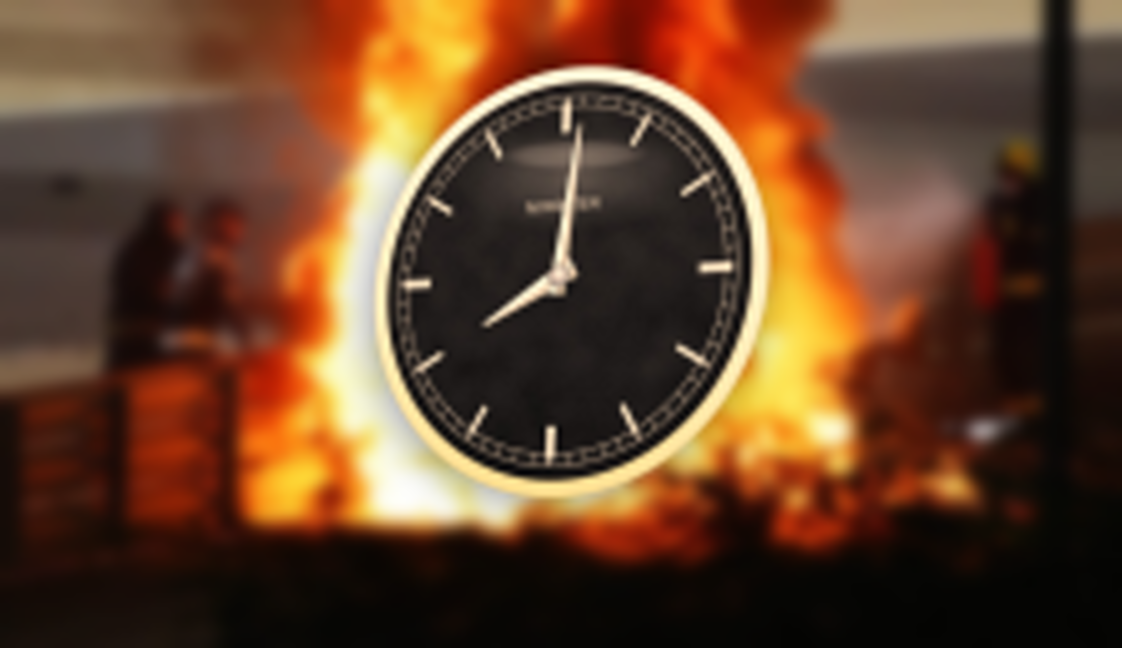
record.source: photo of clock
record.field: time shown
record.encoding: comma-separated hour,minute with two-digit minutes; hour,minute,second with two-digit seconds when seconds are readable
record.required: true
8,01
